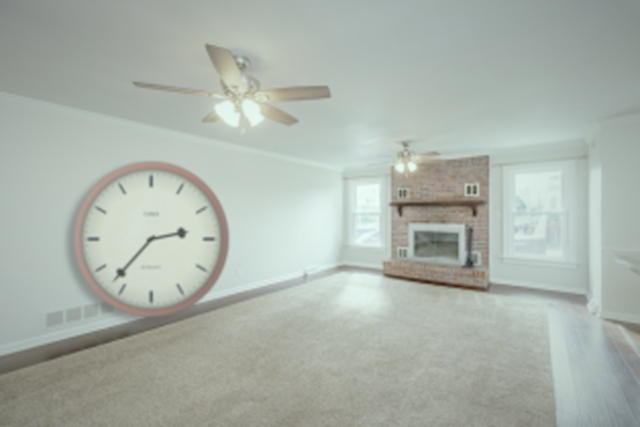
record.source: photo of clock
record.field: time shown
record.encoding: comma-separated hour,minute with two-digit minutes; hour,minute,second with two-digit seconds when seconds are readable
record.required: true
2,37
